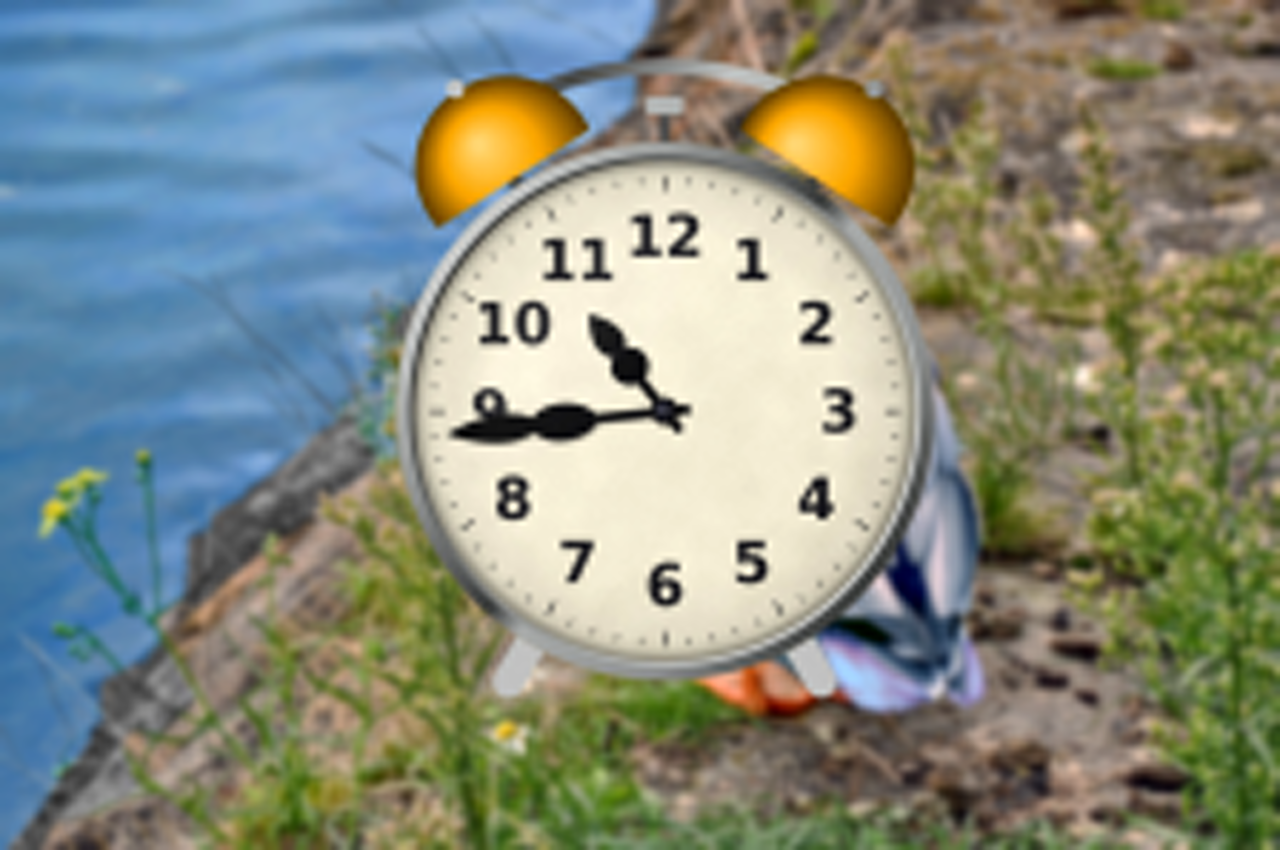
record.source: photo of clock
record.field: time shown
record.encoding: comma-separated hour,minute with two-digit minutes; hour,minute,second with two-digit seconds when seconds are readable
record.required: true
10,44
